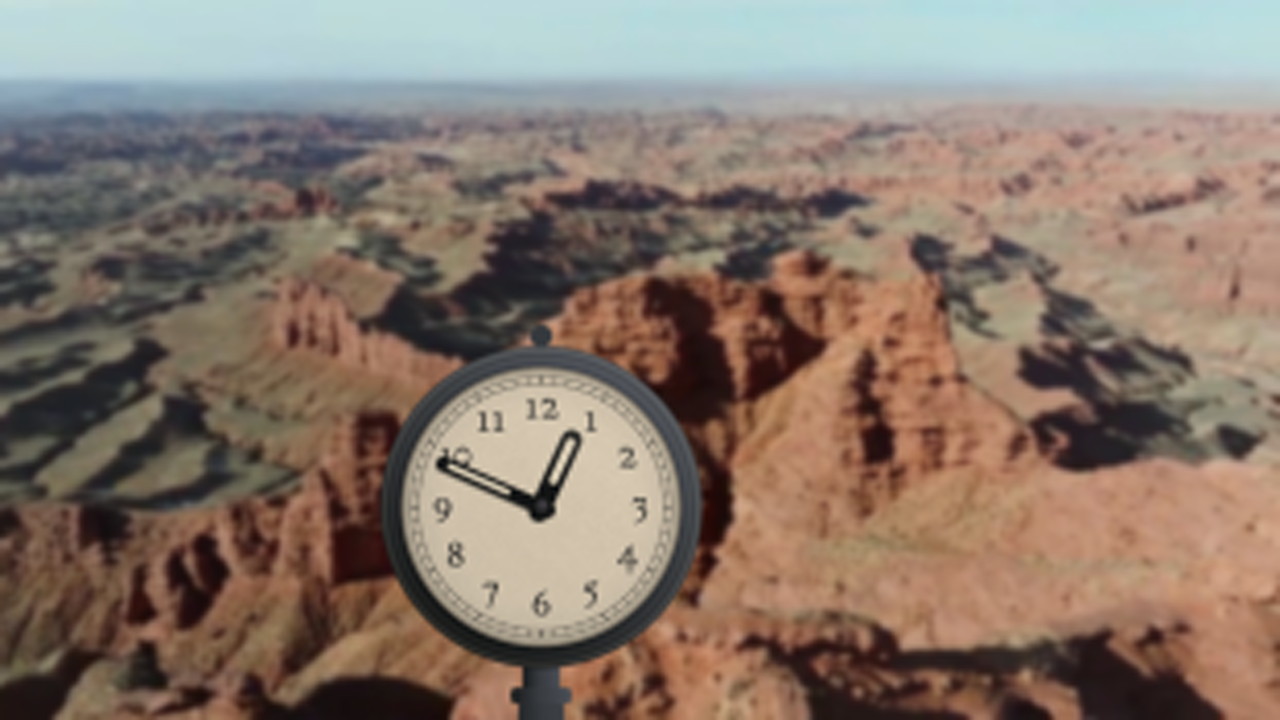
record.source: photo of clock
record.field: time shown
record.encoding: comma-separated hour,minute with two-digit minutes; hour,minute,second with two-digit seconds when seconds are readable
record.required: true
12,49
